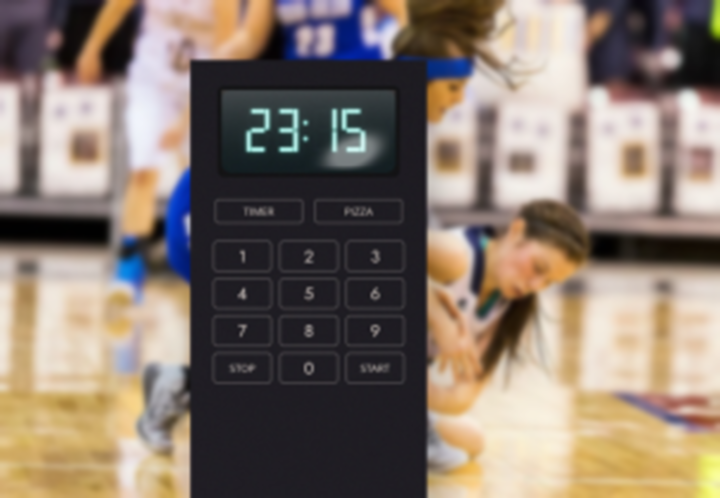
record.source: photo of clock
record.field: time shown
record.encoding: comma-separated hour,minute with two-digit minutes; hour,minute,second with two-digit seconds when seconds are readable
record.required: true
23,15
